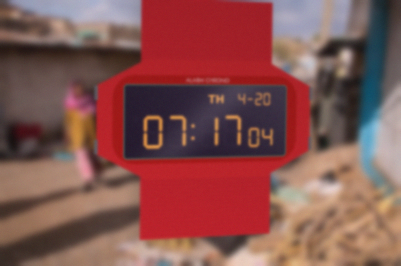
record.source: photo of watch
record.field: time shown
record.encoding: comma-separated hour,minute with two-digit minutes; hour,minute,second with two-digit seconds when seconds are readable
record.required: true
7,17,04
